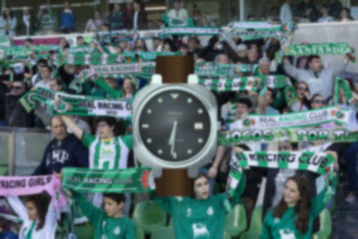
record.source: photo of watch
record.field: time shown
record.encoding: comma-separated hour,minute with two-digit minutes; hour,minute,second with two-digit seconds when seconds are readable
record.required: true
6,31
